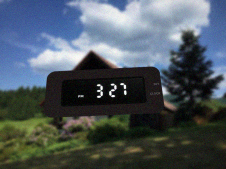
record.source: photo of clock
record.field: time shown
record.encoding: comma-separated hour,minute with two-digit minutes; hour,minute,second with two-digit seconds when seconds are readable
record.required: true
3,27
